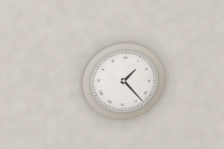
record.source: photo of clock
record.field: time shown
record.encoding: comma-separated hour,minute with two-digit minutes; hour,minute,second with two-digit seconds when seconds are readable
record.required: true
1,23
